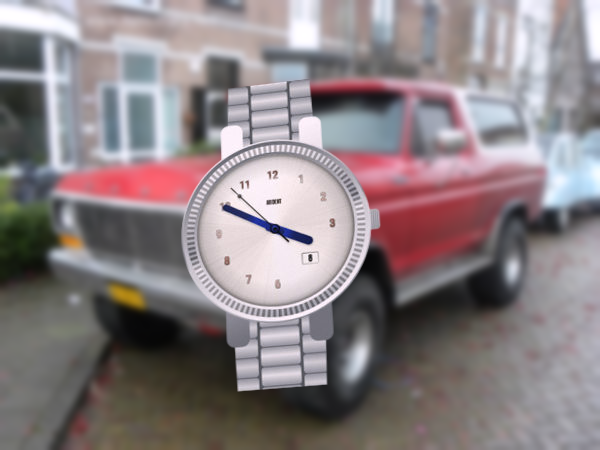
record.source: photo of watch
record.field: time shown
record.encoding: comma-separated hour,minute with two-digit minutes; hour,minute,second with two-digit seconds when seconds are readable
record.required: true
3,49,53
